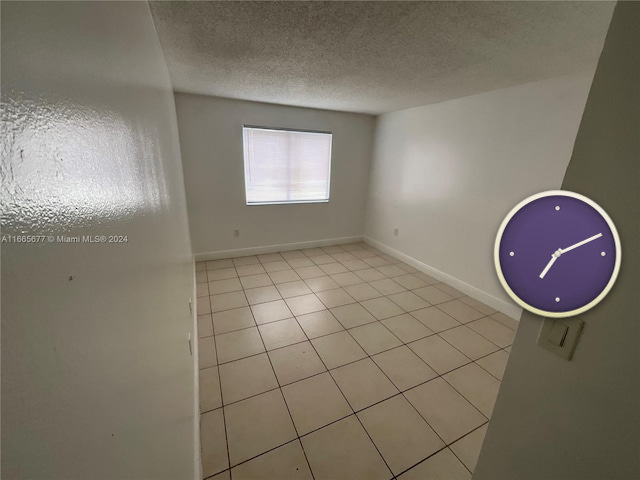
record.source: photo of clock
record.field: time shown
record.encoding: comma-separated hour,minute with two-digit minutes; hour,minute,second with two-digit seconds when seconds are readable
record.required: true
7,11
